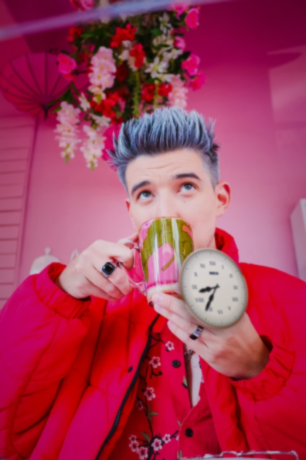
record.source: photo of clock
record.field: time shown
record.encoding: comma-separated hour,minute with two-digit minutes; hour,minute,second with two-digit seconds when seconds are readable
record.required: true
8,36
